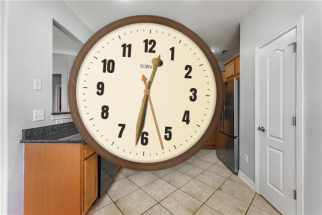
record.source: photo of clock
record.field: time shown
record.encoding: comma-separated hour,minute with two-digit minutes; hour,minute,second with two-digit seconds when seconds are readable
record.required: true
12,31,27
